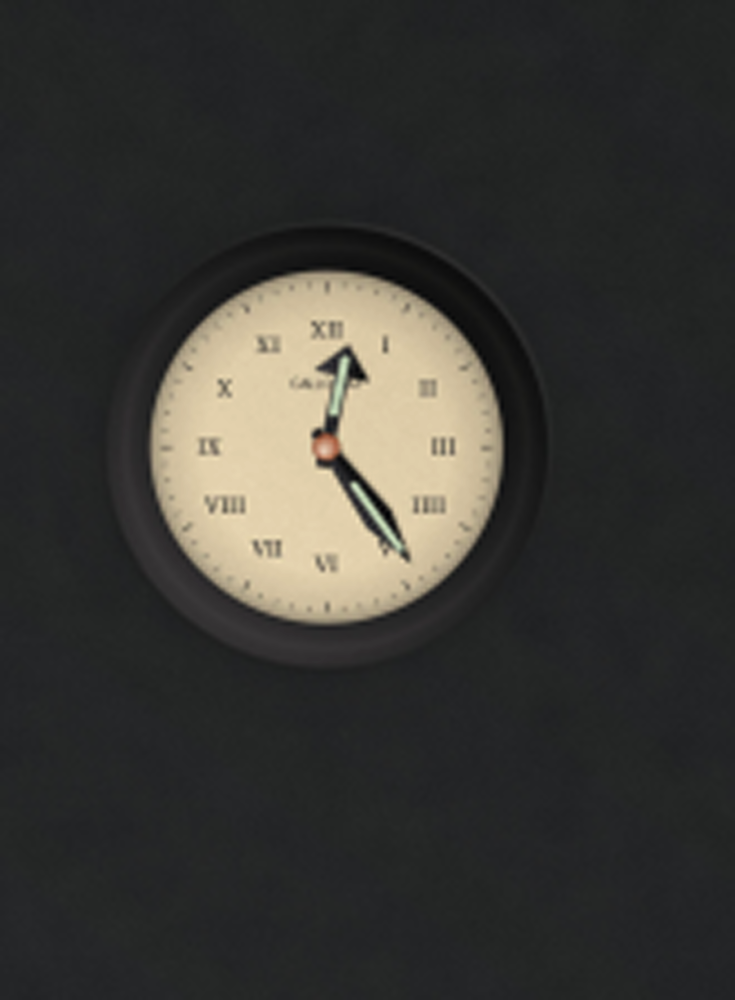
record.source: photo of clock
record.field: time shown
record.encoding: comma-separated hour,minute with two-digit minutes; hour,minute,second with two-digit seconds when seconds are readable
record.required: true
12,24
